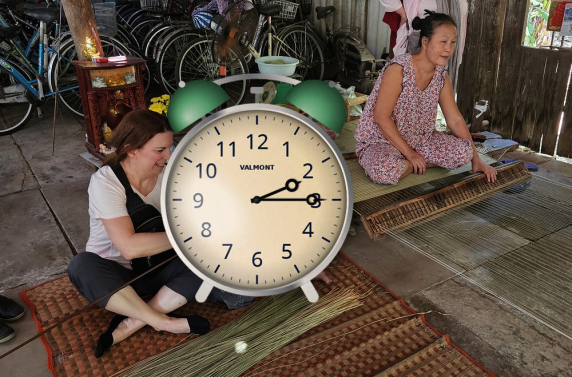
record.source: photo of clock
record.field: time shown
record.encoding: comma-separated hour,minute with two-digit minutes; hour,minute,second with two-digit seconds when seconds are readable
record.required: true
2,15
